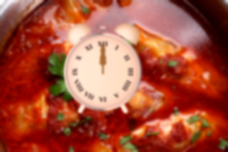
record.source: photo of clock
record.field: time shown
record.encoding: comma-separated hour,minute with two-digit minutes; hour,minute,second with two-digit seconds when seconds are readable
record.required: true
12,00
